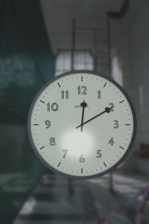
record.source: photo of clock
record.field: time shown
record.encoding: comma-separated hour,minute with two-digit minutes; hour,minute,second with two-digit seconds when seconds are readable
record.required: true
12,10
